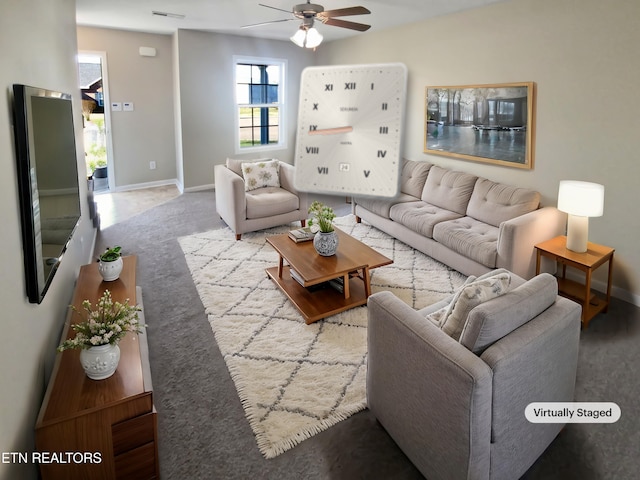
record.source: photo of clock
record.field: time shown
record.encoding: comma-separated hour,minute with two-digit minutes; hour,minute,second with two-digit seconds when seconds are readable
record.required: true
8,44
